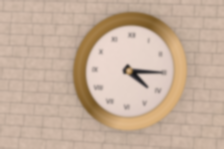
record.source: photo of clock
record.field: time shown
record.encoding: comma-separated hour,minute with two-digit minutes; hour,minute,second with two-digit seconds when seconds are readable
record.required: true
4,15
